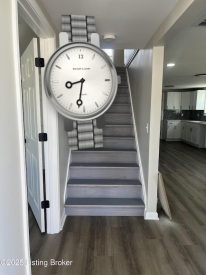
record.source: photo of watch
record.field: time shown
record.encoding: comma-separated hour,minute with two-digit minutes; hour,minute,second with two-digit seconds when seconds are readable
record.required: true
8,32
